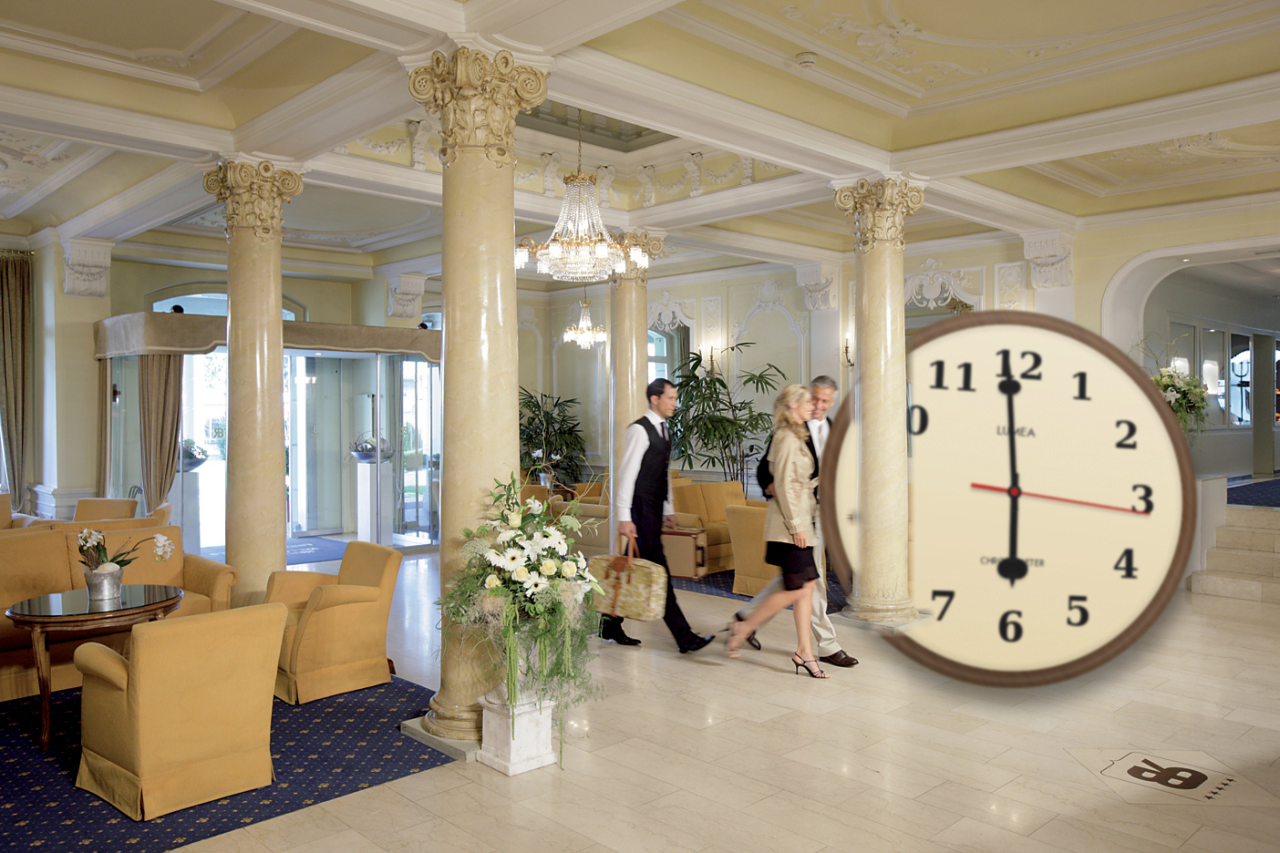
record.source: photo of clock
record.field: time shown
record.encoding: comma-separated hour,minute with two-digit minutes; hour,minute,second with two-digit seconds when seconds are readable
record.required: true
5,59,16
